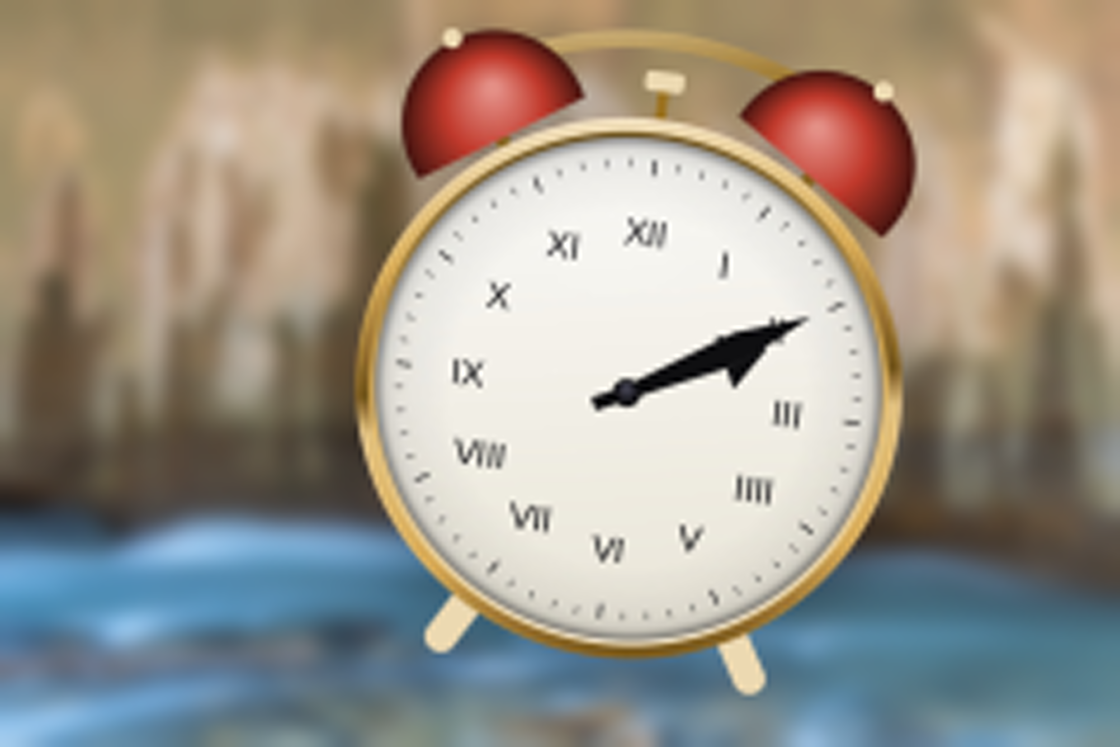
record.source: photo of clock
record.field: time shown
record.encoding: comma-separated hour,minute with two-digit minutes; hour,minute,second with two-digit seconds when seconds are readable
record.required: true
2,10
